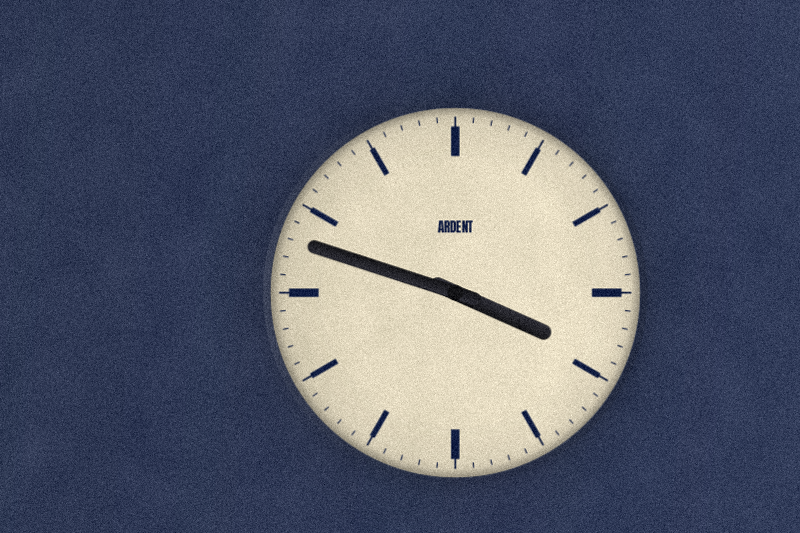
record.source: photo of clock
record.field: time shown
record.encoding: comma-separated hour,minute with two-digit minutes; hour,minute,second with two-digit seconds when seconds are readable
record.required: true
3,48
